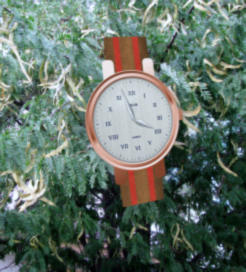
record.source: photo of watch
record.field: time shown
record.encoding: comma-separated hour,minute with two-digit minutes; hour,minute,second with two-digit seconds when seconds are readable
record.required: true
3,57
